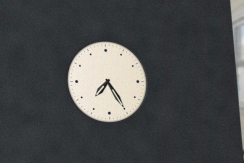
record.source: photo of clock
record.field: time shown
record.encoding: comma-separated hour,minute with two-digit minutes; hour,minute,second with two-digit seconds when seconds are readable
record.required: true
7,25
